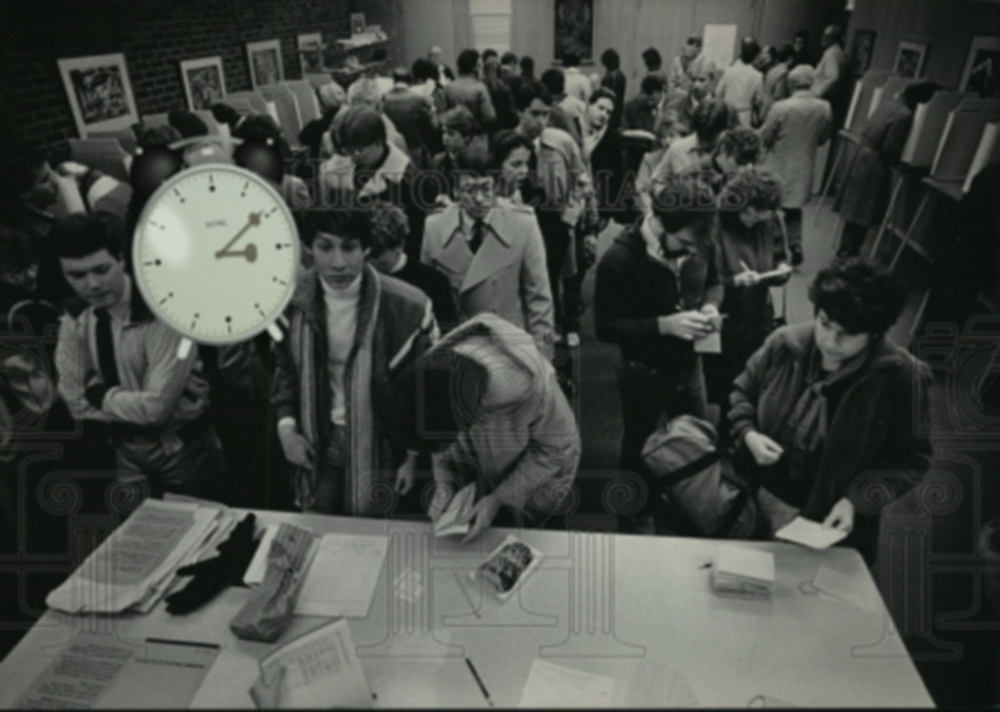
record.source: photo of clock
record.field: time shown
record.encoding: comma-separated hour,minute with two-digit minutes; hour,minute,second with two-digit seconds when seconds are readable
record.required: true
3,09
